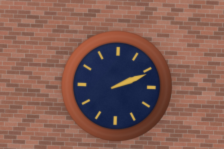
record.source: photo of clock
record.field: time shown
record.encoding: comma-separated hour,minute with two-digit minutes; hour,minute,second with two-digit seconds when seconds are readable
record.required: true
2,11
